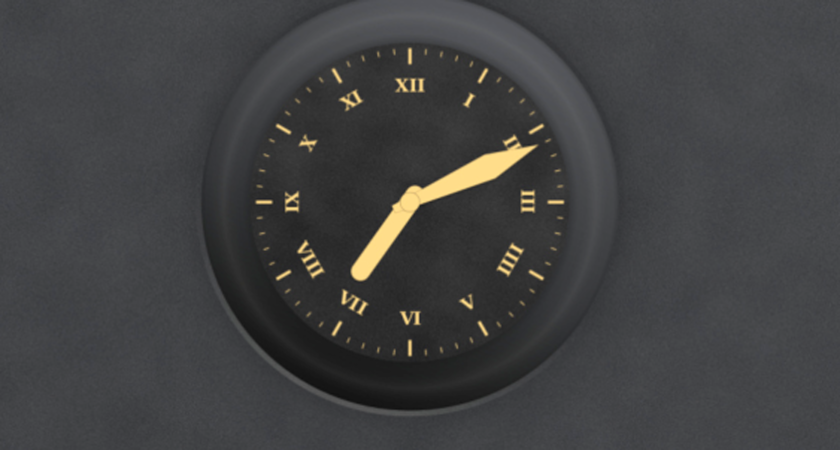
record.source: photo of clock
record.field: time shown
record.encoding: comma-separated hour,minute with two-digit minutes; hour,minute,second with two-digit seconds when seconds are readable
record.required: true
7,11
